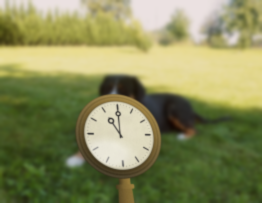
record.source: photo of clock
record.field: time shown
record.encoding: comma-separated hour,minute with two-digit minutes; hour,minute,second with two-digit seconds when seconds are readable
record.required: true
11,00
